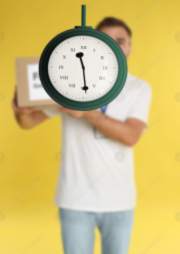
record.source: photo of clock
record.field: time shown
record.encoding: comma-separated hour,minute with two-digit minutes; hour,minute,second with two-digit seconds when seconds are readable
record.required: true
11,29
